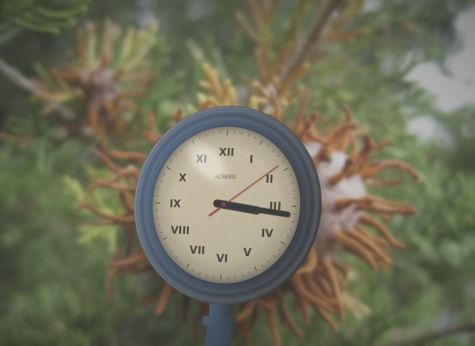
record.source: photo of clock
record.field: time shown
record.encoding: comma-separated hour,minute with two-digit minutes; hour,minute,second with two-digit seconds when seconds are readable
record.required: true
3,16,09
